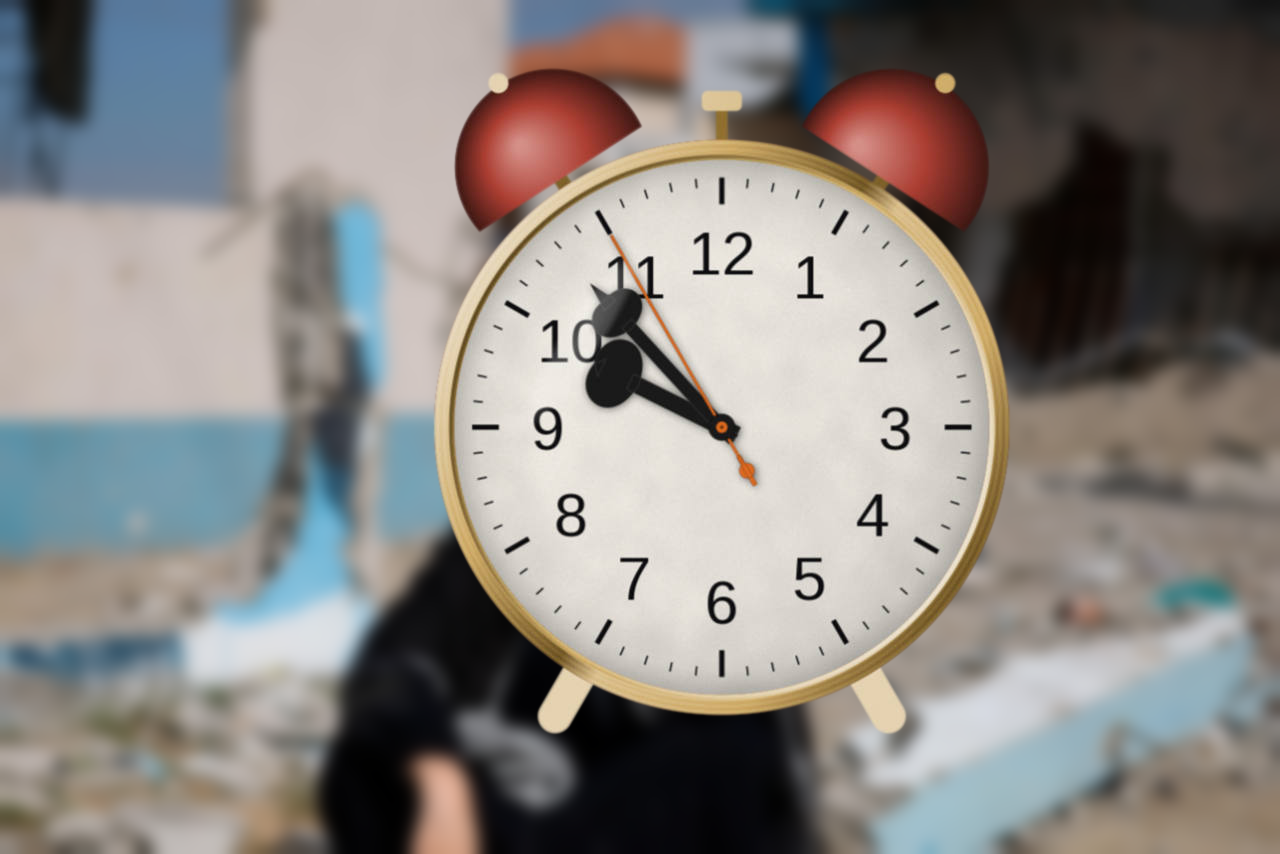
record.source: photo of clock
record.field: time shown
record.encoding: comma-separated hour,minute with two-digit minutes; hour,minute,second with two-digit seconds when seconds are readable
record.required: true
9,52,55
